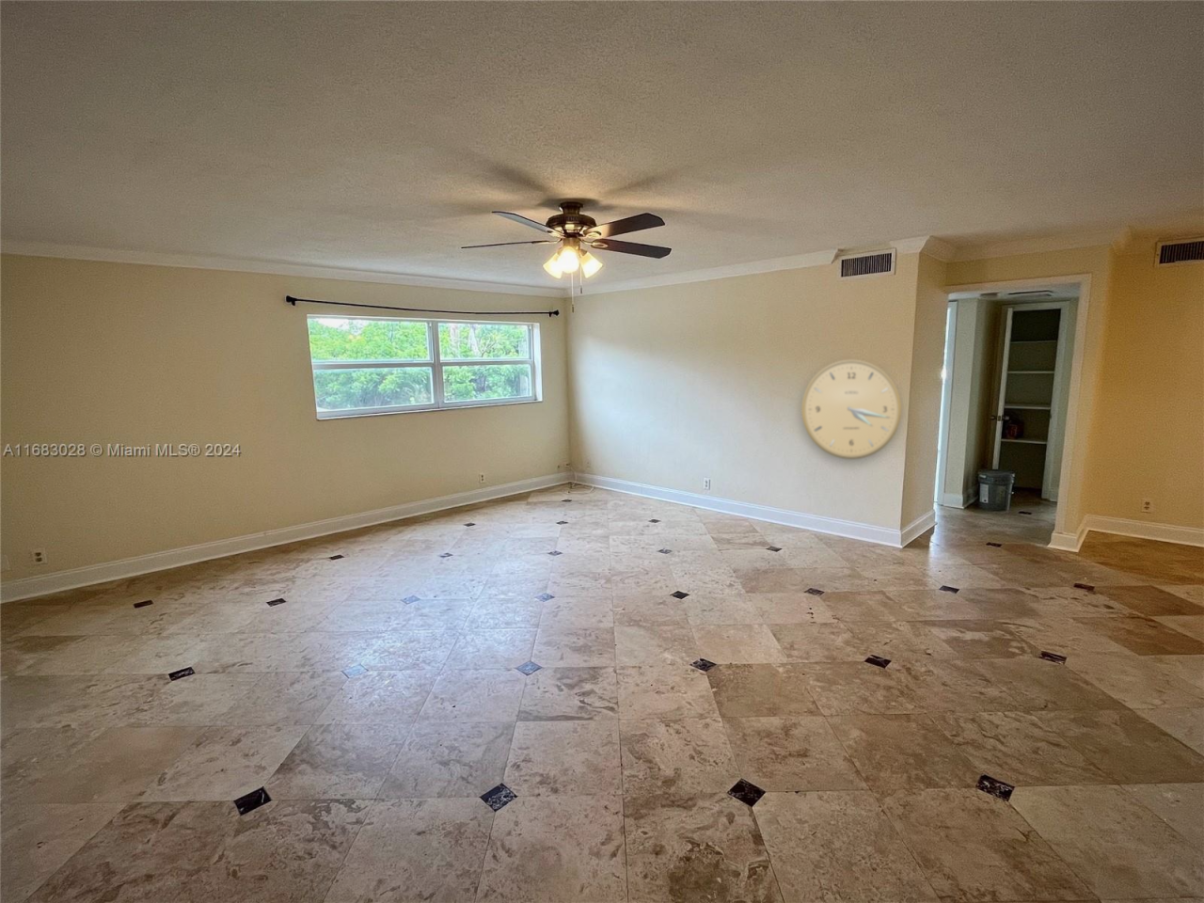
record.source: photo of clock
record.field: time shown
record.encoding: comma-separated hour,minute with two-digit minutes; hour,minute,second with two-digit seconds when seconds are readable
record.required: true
4,17
